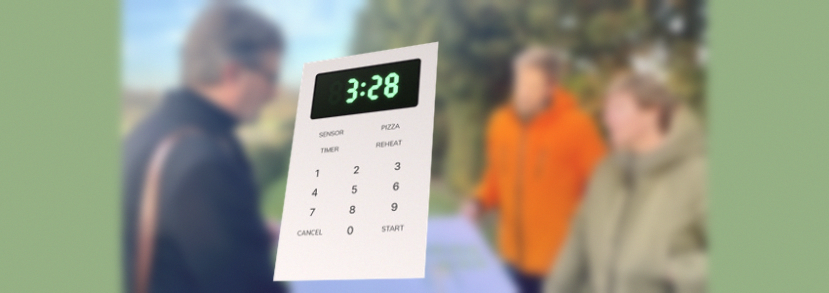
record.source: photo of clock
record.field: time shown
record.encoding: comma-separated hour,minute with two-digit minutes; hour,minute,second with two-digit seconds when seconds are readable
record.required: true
3,28
